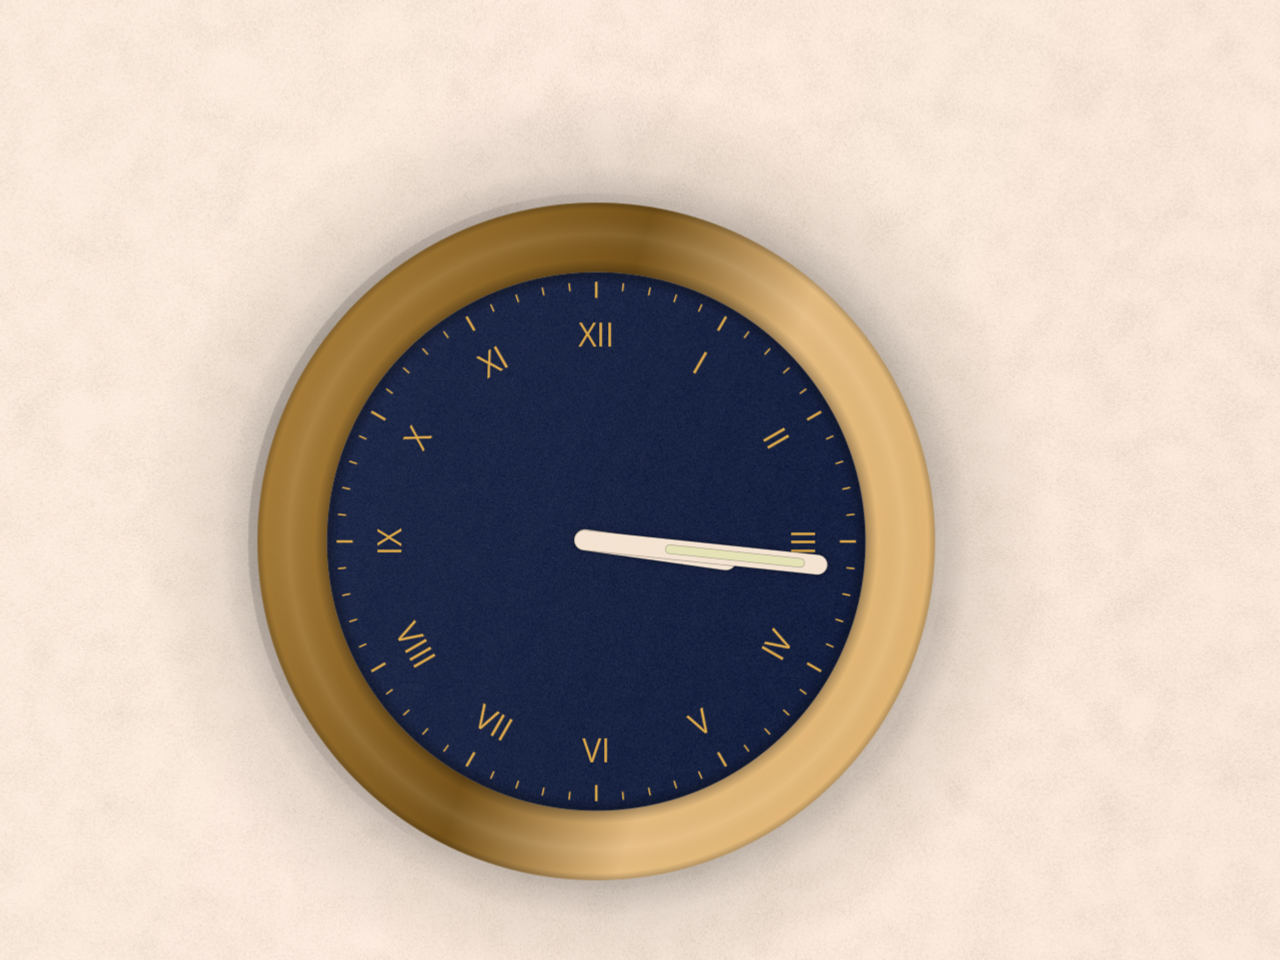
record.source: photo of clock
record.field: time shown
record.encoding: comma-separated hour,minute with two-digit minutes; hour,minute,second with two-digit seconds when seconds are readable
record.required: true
3,16
